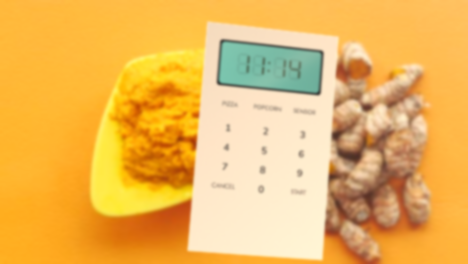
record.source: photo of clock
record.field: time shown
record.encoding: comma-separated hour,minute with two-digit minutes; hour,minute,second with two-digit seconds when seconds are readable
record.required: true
11,14
